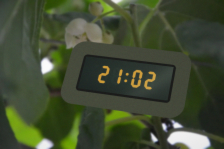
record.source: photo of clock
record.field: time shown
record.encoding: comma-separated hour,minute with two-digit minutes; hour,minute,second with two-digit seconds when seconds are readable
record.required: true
21,02
